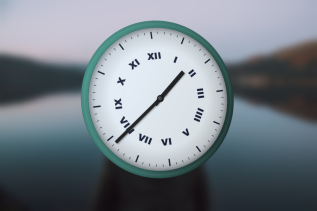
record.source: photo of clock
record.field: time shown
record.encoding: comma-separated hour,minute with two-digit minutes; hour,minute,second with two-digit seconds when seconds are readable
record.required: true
1,39
